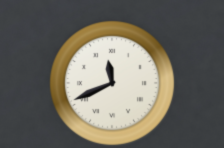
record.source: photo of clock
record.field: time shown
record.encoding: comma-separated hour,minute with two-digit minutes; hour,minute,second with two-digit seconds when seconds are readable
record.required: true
11,41
